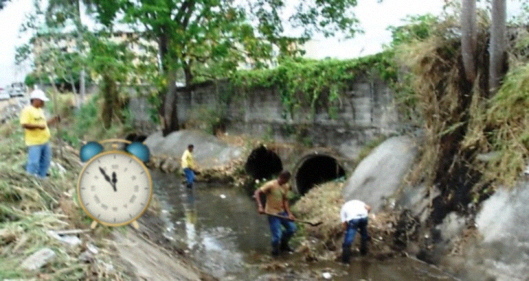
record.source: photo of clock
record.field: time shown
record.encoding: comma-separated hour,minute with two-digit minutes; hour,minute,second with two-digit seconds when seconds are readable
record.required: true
11,54
